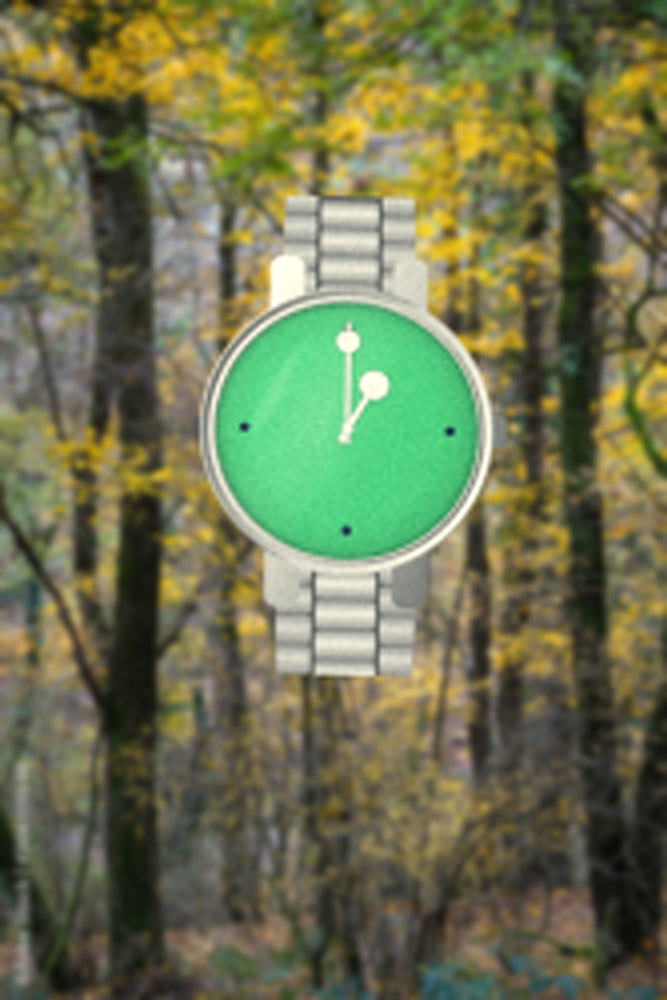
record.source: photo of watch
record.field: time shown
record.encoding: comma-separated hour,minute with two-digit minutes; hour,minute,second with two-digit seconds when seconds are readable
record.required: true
1,00
